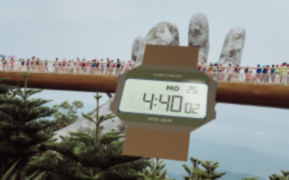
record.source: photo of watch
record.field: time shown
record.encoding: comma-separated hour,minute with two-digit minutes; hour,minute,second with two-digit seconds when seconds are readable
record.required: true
4,40,02
